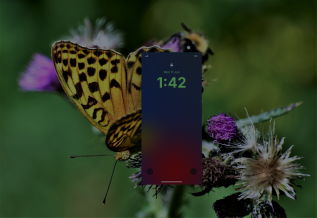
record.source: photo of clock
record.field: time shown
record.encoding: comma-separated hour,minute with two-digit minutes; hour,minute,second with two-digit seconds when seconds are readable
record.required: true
1,42
